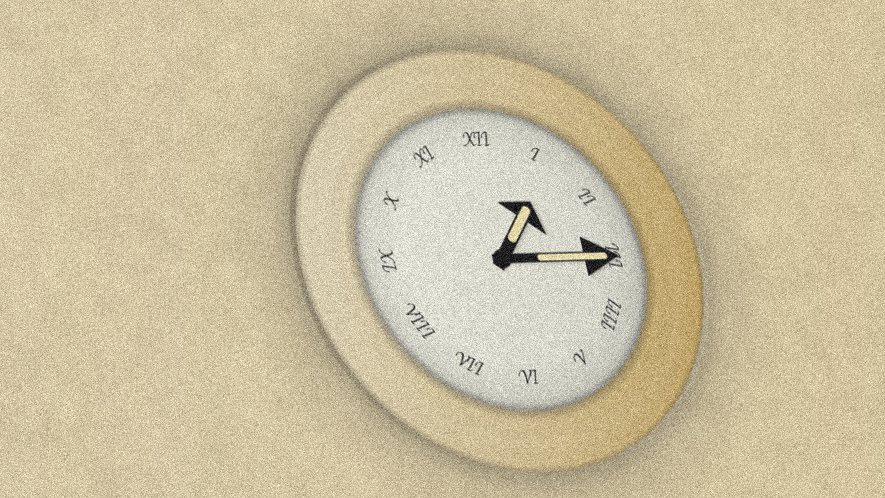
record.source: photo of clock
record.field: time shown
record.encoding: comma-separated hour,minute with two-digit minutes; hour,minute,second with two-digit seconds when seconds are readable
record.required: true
1,15
